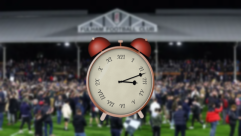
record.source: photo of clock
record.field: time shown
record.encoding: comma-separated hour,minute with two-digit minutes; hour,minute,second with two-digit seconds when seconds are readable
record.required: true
3,12
